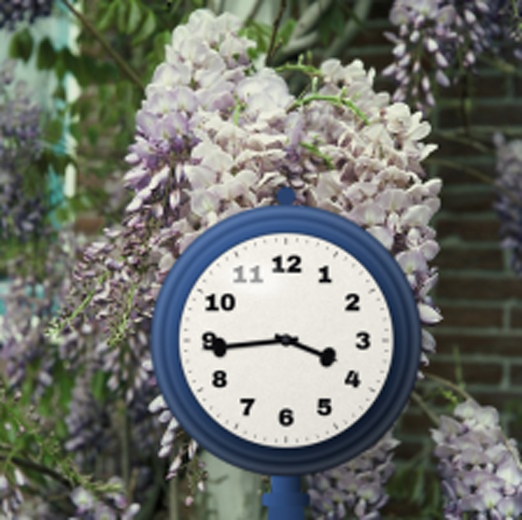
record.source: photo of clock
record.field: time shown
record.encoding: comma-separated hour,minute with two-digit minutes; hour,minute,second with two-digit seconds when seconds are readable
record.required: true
3,44
